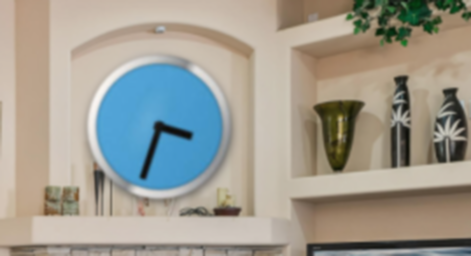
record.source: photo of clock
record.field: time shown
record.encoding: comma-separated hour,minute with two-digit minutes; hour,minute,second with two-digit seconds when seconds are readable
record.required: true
3,33
